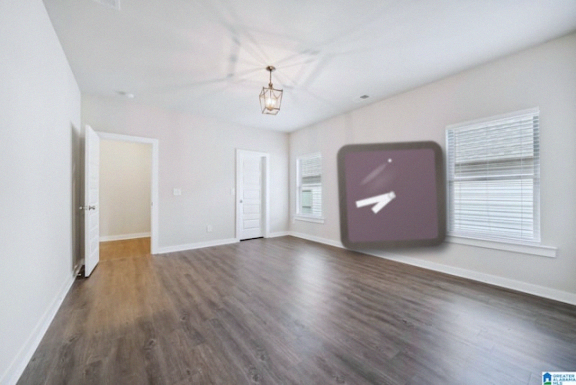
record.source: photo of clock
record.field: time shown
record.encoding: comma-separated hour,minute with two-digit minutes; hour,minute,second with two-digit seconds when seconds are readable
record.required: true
7,43
